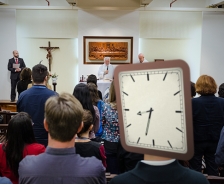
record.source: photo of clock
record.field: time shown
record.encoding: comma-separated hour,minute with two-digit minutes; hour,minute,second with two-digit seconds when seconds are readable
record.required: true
8,33
